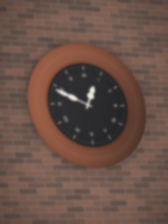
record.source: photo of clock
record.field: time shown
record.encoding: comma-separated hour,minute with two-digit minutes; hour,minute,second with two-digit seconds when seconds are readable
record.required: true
12,49
